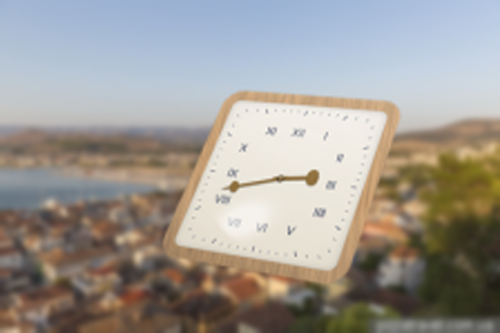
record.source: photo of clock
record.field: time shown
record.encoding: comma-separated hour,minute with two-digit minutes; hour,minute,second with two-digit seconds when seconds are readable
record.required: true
2,42
